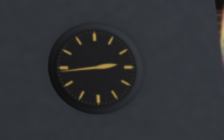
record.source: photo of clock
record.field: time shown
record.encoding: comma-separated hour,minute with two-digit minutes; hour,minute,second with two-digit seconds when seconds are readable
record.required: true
2,44
